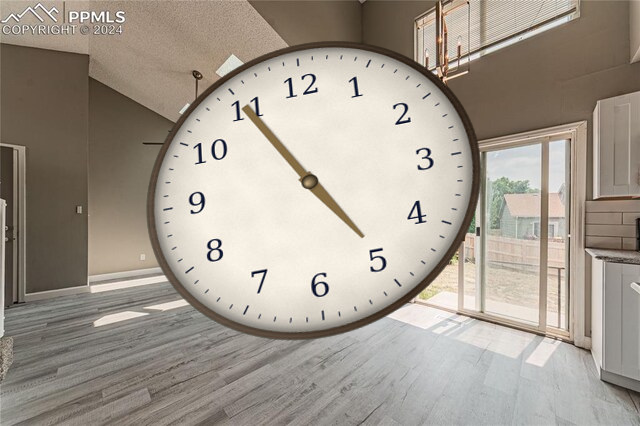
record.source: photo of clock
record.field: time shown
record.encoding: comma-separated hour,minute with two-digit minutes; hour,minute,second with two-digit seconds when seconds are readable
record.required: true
4,55
